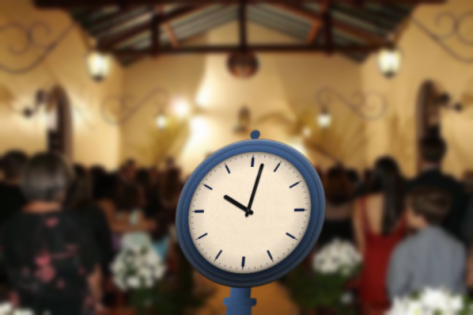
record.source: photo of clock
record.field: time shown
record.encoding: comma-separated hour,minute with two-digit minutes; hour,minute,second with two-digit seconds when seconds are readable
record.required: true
10,02
